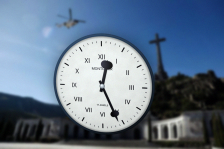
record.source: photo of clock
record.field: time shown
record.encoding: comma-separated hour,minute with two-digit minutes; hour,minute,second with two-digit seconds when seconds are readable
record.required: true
12,26
